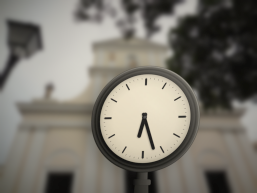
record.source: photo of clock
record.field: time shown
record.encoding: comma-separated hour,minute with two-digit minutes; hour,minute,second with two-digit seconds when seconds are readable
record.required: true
6,27
